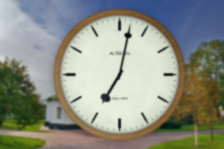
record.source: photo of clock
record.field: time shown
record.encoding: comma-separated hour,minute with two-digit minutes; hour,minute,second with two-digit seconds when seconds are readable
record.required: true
7,02
